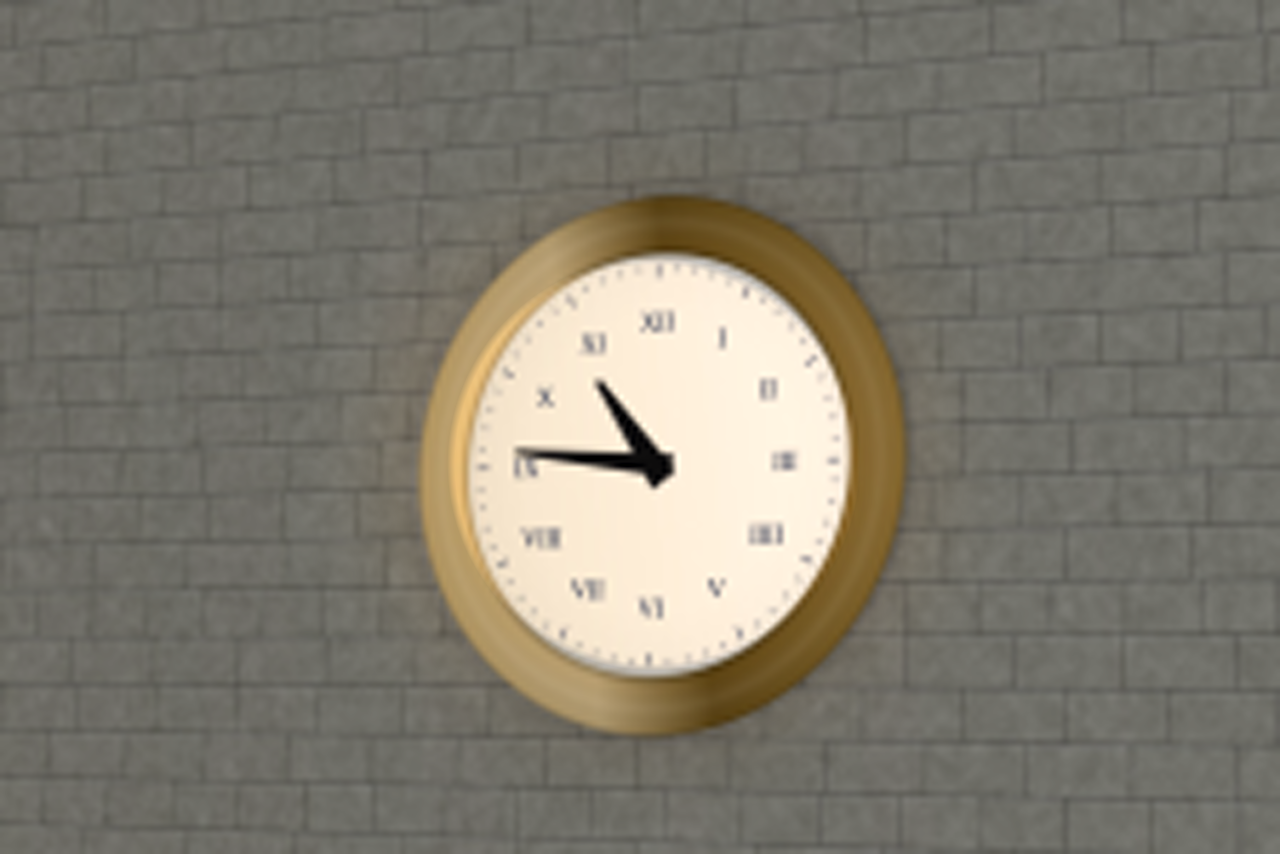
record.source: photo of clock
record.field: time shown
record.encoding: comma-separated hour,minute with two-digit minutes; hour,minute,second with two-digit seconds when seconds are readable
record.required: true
10,46
